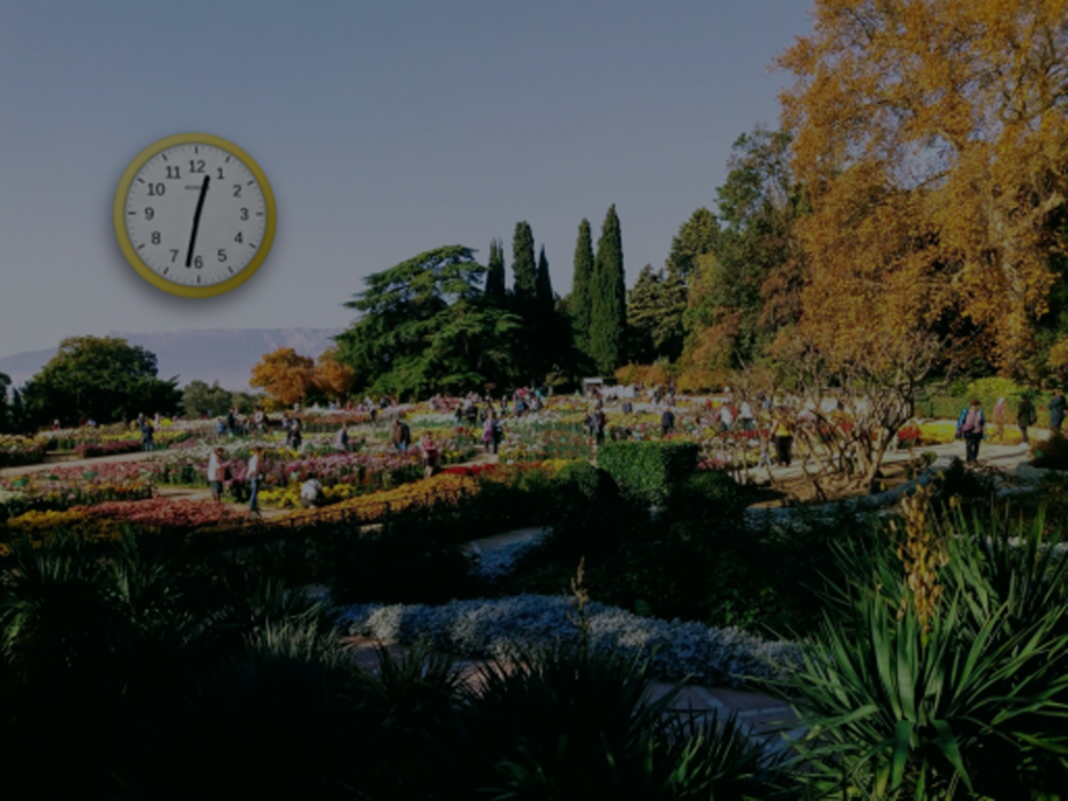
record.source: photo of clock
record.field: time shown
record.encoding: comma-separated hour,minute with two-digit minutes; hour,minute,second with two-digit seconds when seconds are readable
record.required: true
12,32
